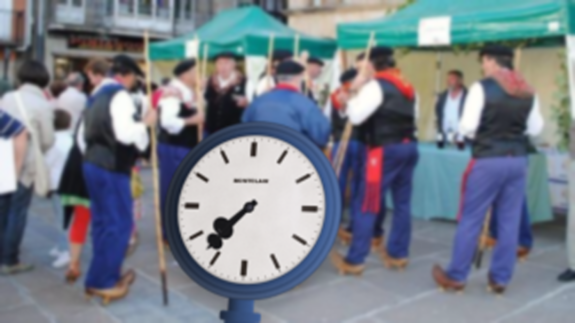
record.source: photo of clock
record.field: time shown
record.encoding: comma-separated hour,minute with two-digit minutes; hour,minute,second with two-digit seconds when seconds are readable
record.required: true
7,37
